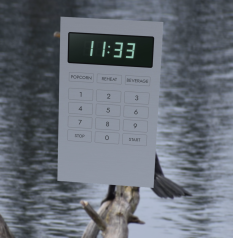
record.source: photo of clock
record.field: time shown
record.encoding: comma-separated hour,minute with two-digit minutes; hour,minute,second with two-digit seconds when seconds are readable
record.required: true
11,33
